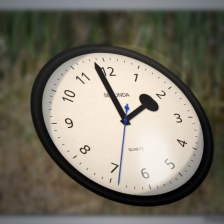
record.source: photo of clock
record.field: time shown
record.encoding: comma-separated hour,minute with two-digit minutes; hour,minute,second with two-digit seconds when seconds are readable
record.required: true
1,58,34
